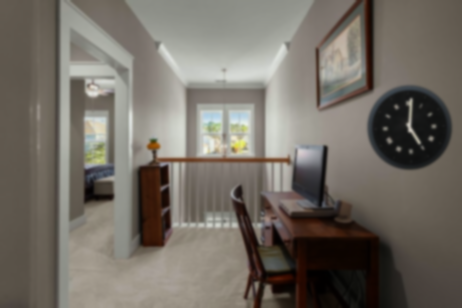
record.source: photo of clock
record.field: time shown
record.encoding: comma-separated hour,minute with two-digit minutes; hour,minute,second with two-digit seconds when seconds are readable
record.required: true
5,01
